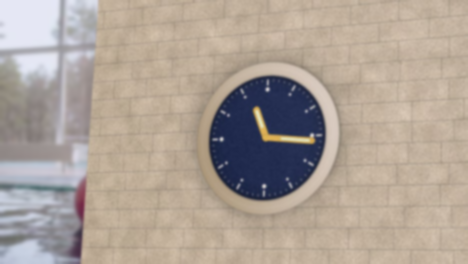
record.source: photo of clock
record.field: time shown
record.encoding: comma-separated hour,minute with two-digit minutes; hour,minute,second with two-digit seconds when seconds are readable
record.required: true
11,16
